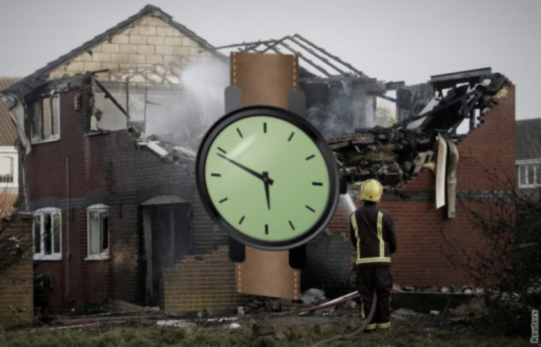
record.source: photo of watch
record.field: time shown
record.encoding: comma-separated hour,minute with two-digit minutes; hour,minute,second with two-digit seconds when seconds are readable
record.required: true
5,49
